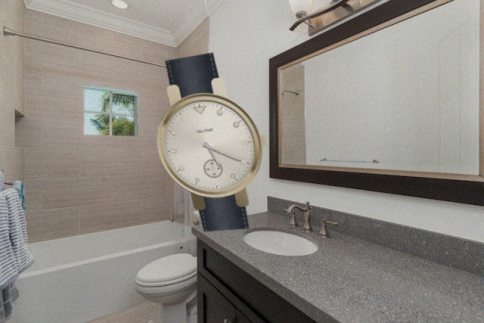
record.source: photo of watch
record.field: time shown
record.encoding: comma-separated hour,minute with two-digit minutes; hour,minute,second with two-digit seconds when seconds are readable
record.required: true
5,20
